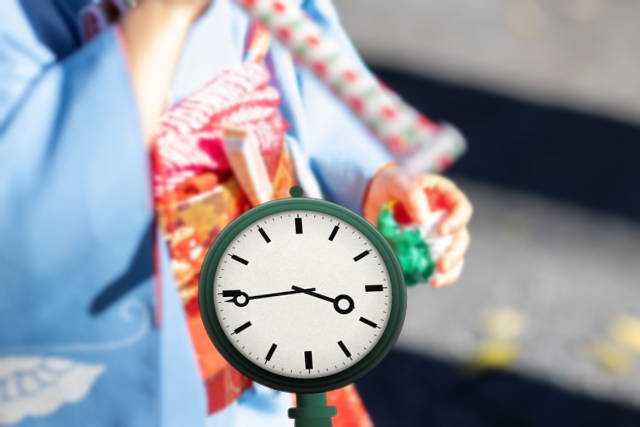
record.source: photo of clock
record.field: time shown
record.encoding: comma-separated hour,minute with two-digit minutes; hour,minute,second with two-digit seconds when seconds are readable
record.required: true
3,44
